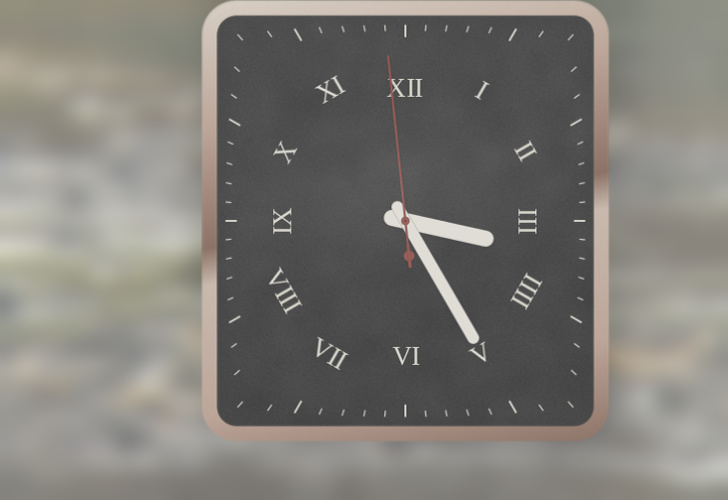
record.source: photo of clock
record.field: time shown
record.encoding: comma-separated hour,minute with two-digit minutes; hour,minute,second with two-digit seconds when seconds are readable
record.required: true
3,24,59
